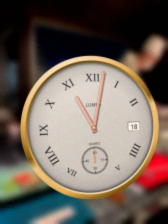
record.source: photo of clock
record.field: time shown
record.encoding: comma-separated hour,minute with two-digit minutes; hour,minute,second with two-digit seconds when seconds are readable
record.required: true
11,02
